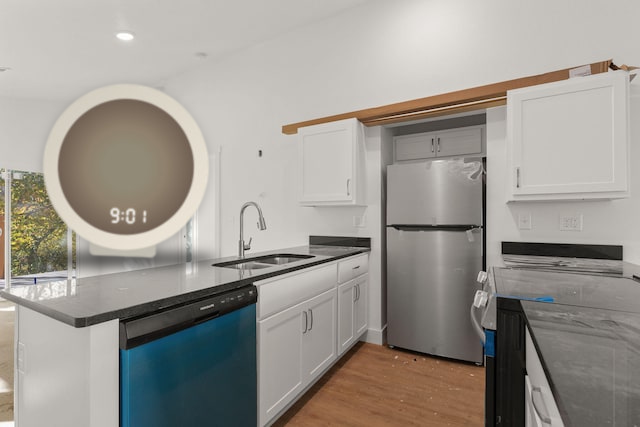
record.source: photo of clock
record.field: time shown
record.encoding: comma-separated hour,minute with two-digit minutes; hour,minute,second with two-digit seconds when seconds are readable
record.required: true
9,01
